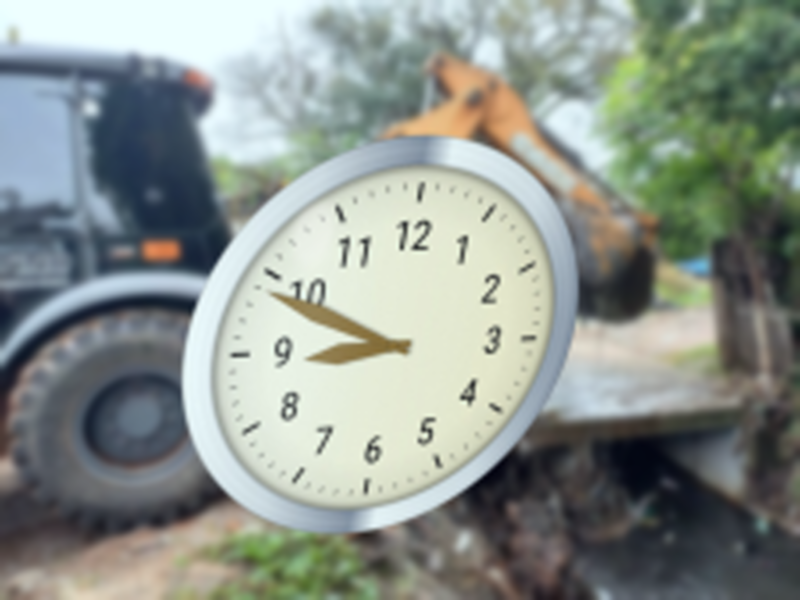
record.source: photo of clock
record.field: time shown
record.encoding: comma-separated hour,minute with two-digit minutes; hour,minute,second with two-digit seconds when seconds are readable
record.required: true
8,49
